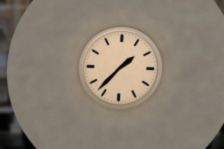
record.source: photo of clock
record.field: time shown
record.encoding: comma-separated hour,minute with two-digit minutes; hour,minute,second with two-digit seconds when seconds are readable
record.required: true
1,37
